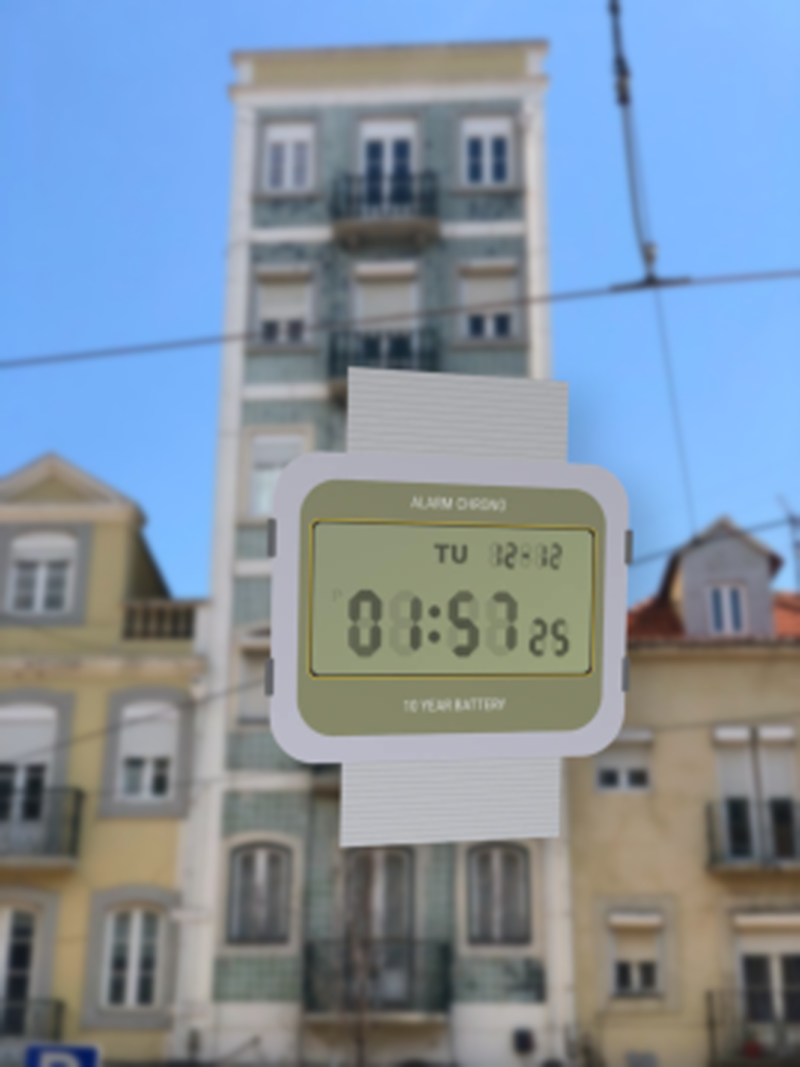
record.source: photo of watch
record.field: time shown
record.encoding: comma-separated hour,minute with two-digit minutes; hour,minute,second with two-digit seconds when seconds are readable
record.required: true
1,57,25
